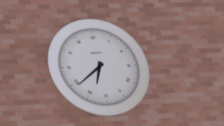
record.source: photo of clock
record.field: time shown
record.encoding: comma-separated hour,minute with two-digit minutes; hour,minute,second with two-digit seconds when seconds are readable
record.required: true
6,39
